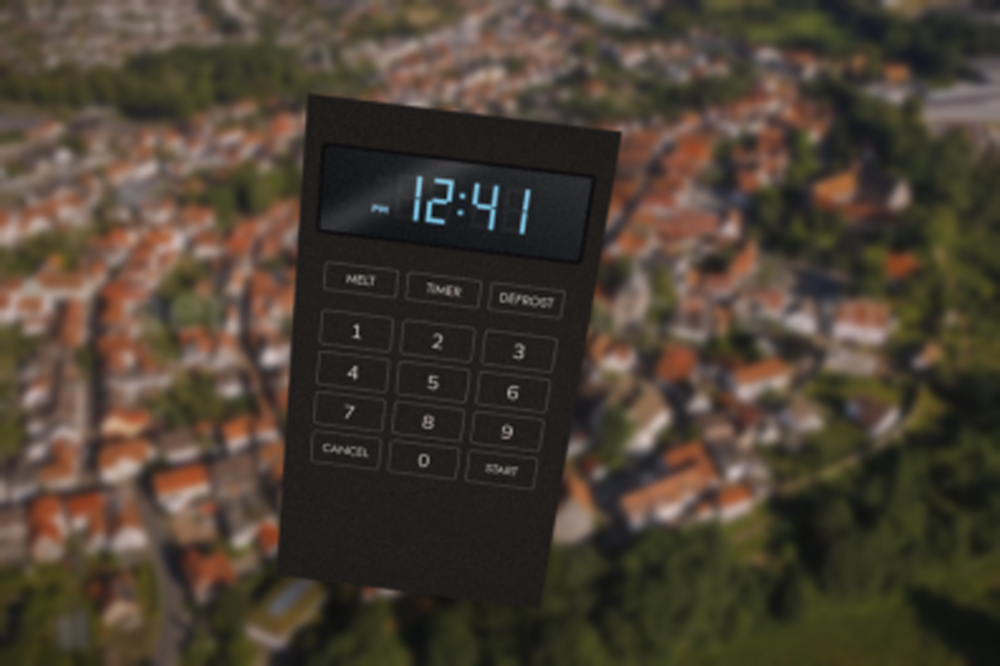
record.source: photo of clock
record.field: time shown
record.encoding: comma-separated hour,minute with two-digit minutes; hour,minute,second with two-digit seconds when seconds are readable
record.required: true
12,41
